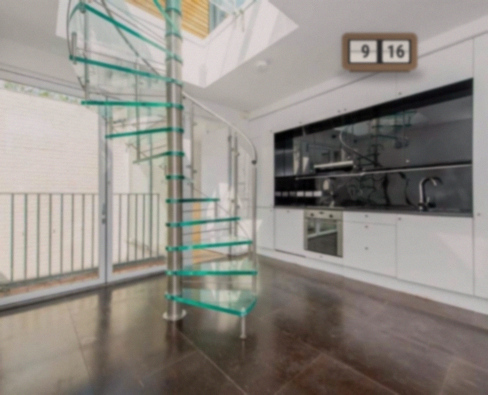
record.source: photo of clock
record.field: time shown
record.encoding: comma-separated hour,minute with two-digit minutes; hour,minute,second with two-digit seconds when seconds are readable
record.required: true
9,16
